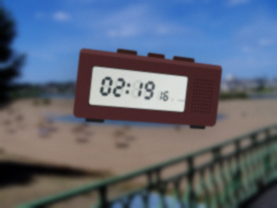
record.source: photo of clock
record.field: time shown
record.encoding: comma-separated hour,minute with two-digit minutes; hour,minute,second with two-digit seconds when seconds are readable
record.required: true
2,19
